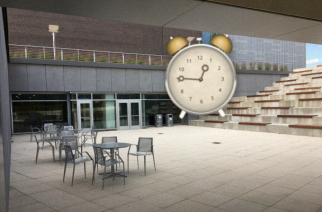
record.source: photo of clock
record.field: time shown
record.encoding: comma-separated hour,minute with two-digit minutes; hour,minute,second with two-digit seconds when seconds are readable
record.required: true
12,46
